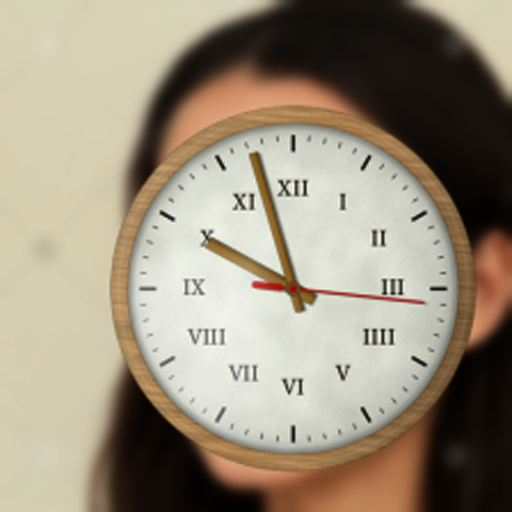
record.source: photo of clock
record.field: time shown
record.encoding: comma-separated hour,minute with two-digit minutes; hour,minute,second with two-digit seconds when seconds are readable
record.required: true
9,57,16
